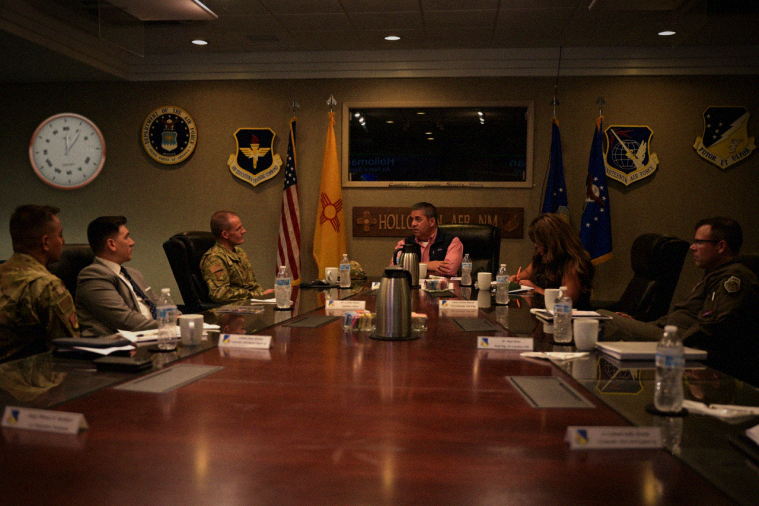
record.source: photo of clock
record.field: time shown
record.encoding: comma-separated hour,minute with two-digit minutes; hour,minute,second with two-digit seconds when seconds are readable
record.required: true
12,06
